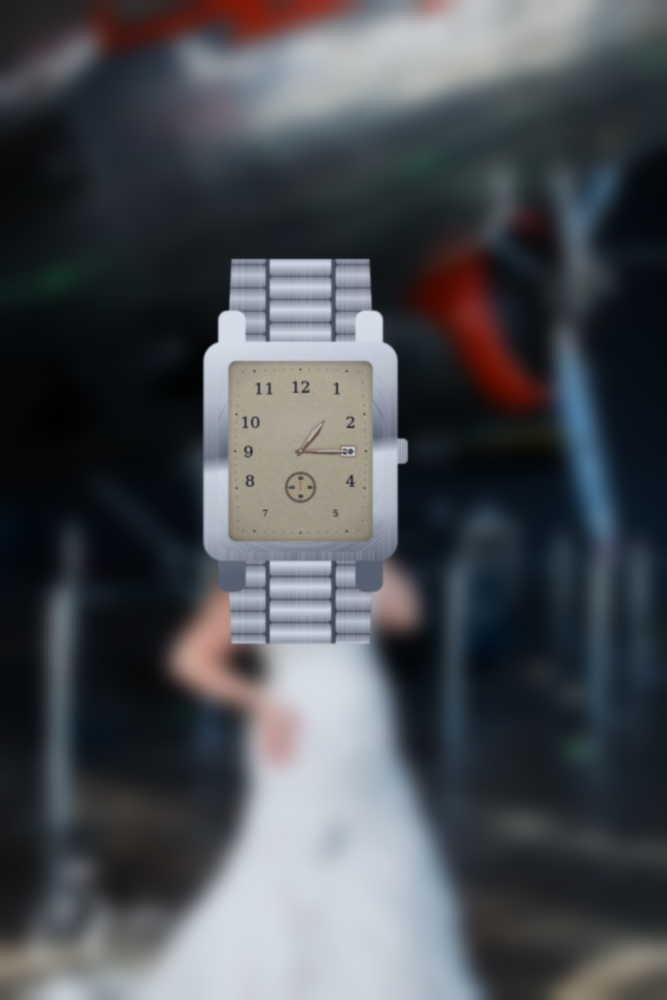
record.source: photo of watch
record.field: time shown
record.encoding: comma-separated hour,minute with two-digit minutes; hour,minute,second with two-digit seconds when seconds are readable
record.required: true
1,15
